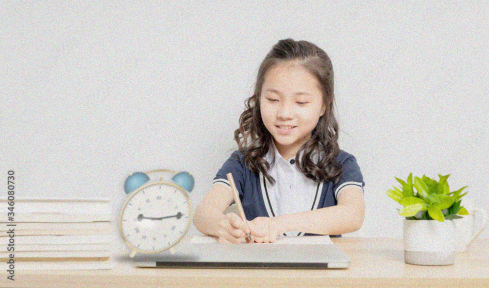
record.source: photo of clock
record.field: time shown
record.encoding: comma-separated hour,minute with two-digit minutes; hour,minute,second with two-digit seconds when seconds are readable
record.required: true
9,14
